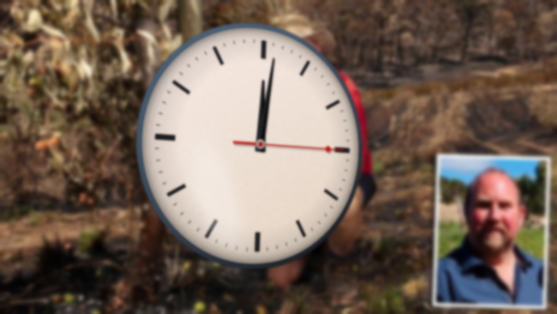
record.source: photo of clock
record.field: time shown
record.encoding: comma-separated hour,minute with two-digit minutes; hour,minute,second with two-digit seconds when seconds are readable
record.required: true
12,01,15
